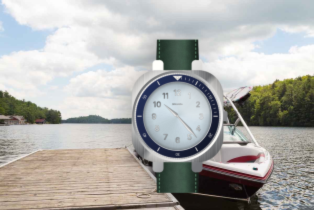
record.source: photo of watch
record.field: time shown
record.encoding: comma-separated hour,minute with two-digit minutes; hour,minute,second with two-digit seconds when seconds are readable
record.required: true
10,23
